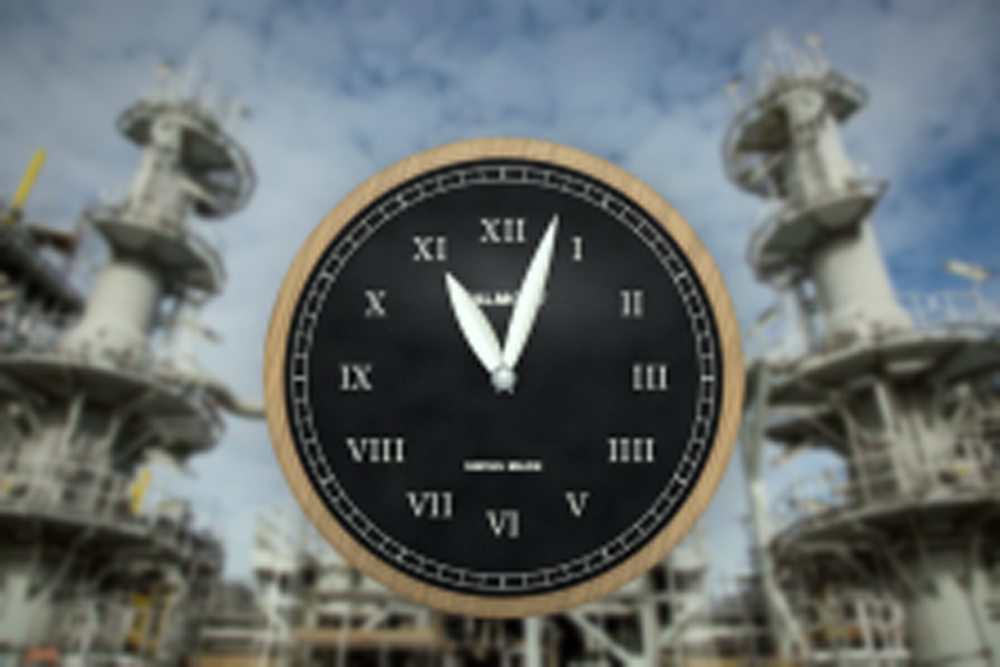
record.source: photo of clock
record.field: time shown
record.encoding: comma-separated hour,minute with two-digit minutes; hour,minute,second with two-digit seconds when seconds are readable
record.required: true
11,03
